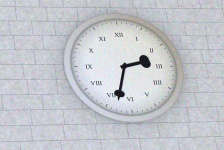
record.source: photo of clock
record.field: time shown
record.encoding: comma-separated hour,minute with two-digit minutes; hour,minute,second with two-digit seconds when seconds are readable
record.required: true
2,33
